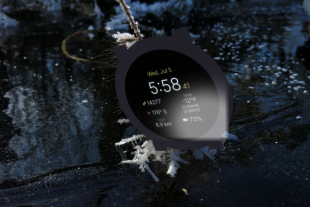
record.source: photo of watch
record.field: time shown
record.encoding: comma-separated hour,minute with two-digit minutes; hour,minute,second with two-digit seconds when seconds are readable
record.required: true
5,58
